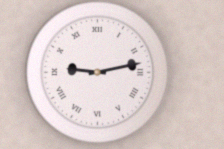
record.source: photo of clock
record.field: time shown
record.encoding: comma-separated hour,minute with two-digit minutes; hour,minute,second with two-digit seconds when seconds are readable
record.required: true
9,13
